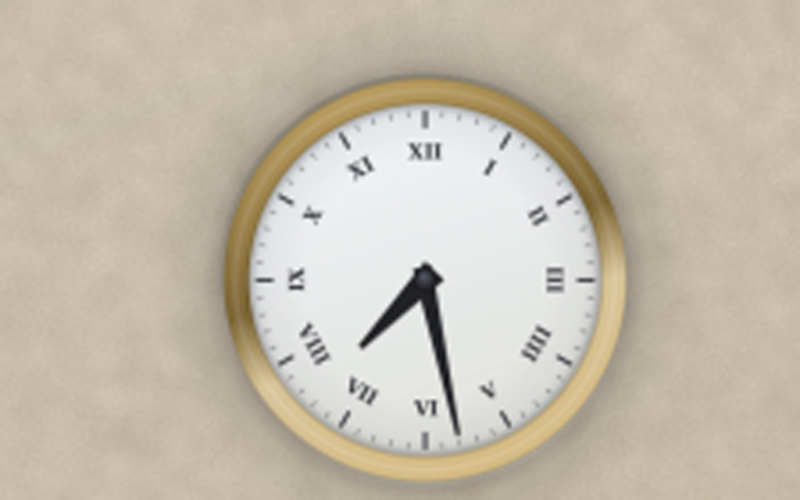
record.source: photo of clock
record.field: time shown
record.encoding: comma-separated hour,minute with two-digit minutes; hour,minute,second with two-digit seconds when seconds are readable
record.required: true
7,28
